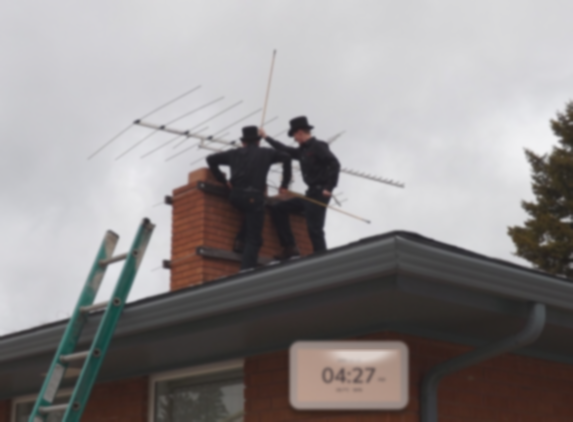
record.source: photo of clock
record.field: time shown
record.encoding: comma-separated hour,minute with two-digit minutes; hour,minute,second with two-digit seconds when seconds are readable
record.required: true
4,27
